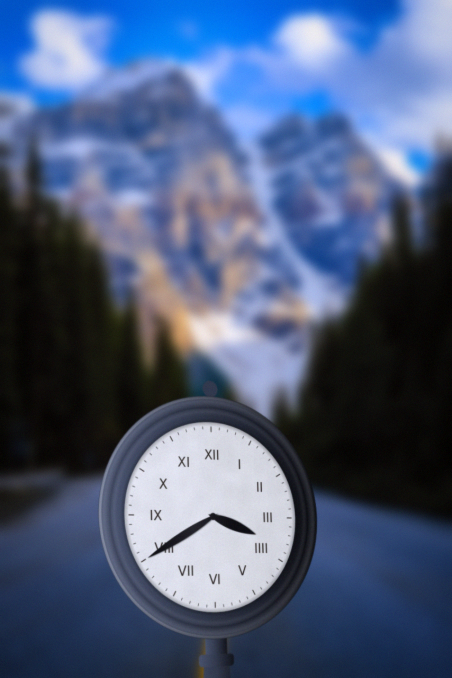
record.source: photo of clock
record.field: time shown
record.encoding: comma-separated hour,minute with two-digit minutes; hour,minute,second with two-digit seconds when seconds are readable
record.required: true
3,40
